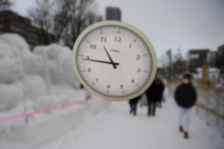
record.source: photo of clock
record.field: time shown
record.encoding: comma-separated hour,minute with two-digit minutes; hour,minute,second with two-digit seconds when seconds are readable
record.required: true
10,44
